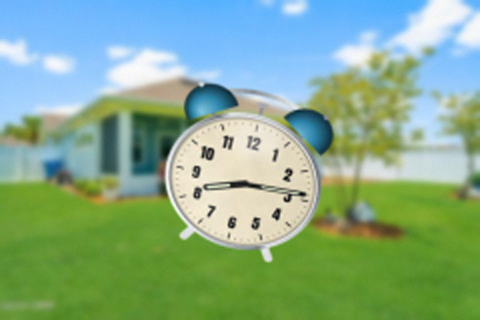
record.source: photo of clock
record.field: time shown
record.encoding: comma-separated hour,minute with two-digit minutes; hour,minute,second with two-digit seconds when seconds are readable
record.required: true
8,14
